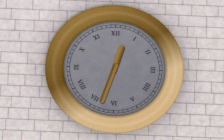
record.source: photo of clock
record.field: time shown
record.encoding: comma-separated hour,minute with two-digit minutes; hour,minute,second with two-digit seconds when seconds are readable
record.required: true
12,33
